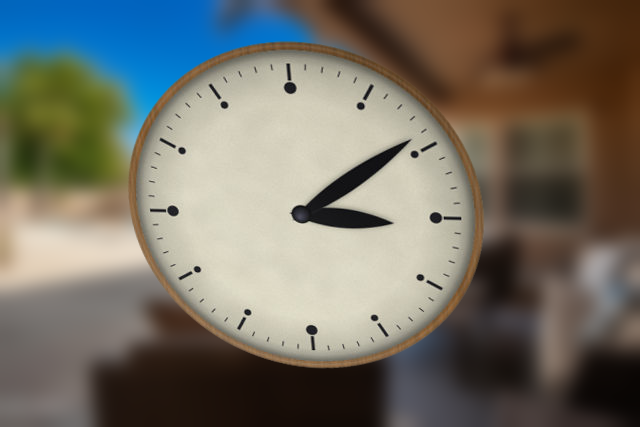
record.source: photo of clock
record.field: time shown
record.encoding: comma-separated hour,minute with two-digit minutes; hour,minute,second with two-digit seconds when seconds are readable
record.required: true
3,09
